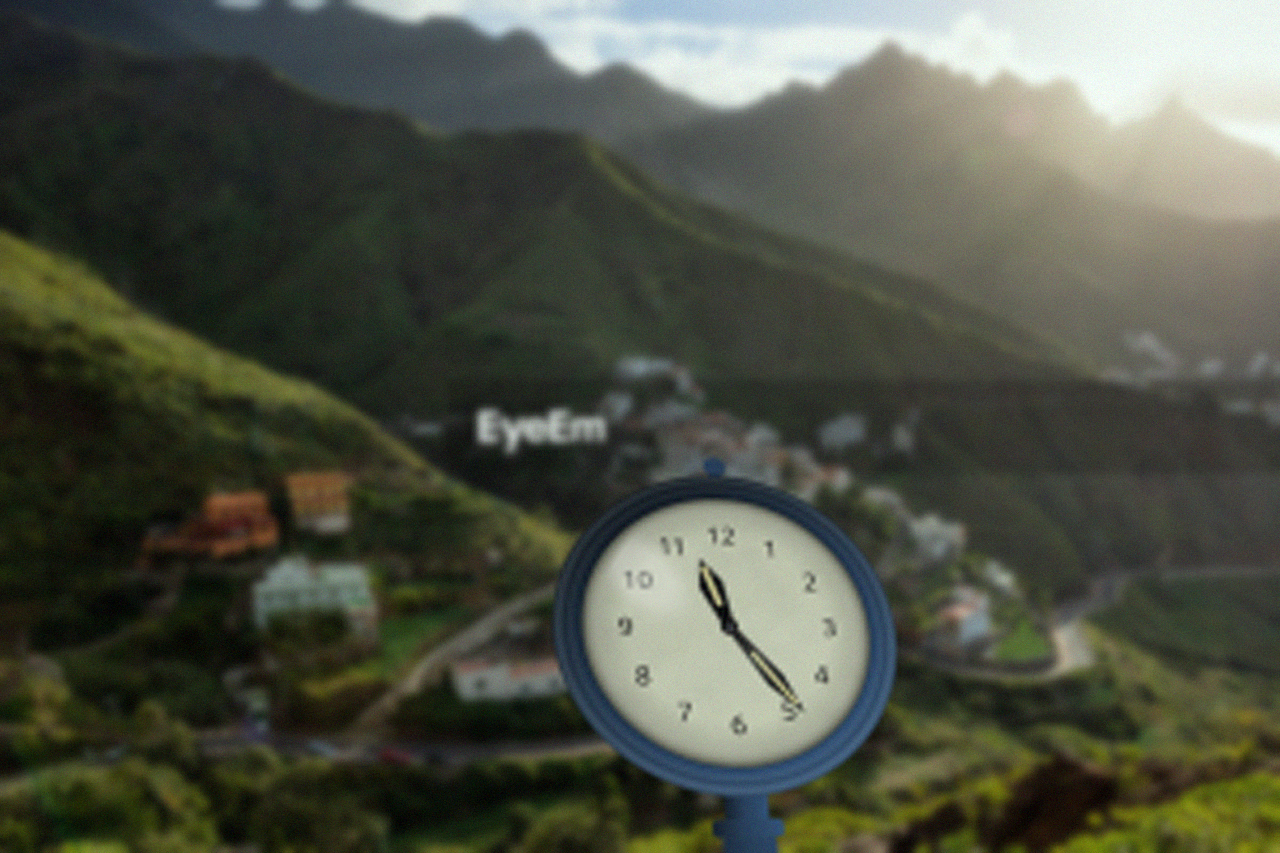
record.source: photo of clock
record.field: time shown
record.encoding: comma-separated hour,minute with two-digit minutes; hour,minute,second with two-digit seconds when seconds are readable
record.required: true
11,24
